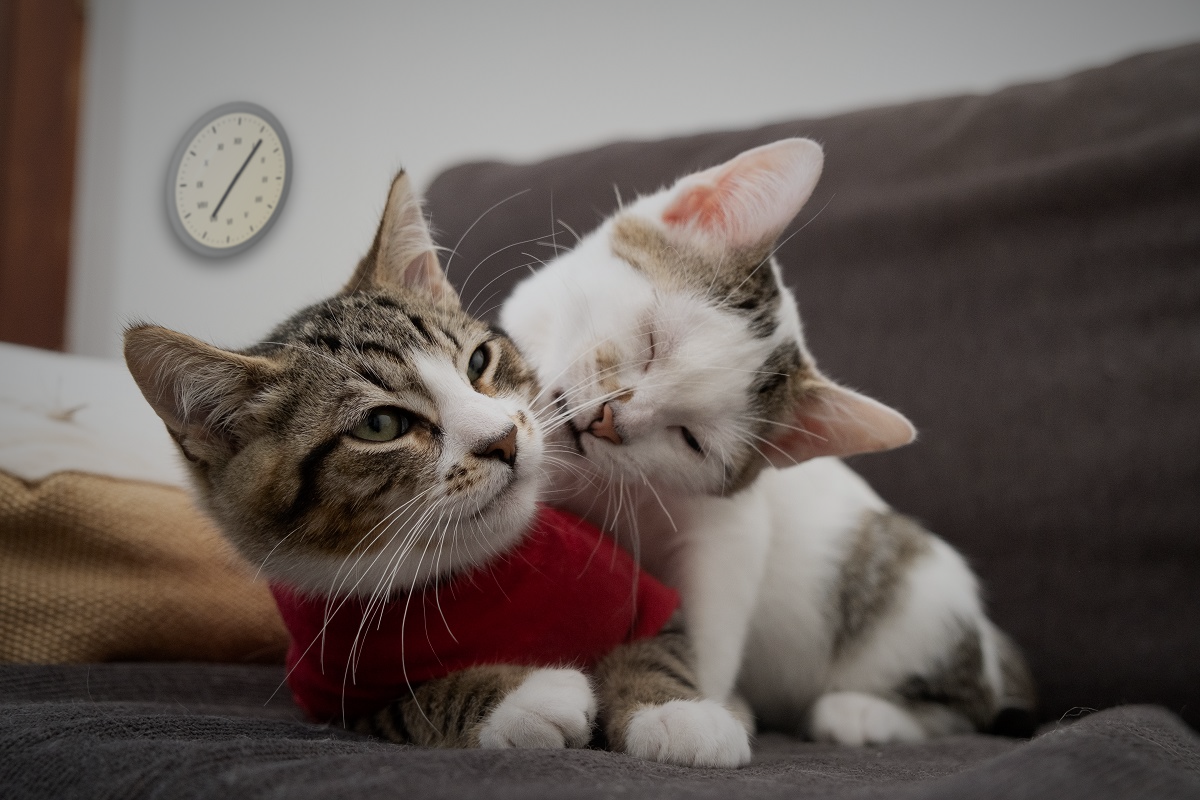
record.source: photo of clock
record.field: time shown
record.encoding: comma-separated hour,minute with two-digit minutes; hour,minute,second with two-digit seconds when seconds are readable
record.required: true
7,06
